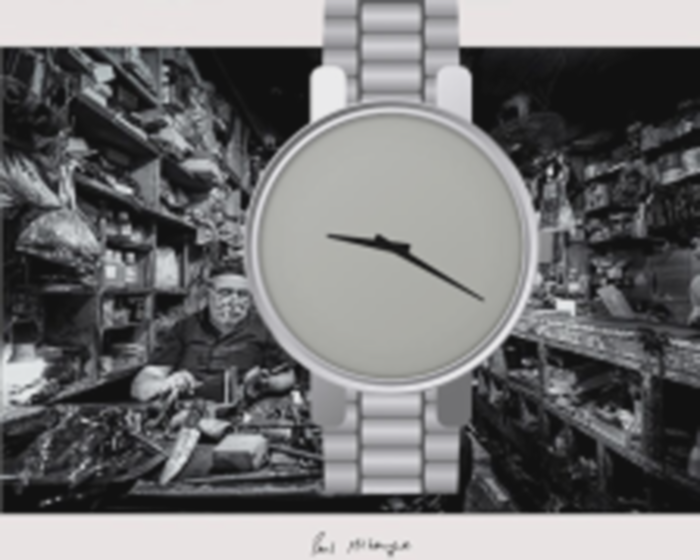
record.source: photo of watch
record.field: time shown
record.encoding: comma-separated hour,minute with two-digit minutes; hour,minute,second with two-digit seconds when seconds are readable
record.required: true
9,20
